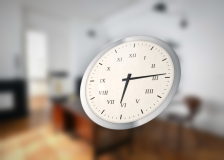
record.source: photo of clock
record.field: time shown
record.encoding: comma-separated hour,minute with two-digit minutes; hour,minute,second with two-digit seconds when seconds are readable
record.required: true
6,14
